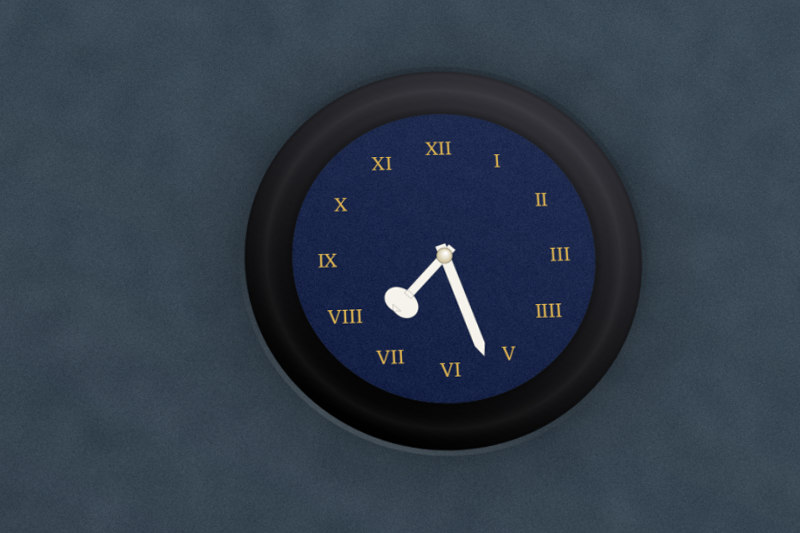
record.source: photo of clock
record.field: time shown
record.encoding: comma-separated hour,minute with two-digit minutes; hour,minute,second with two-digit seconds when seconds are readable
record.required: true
7,27
